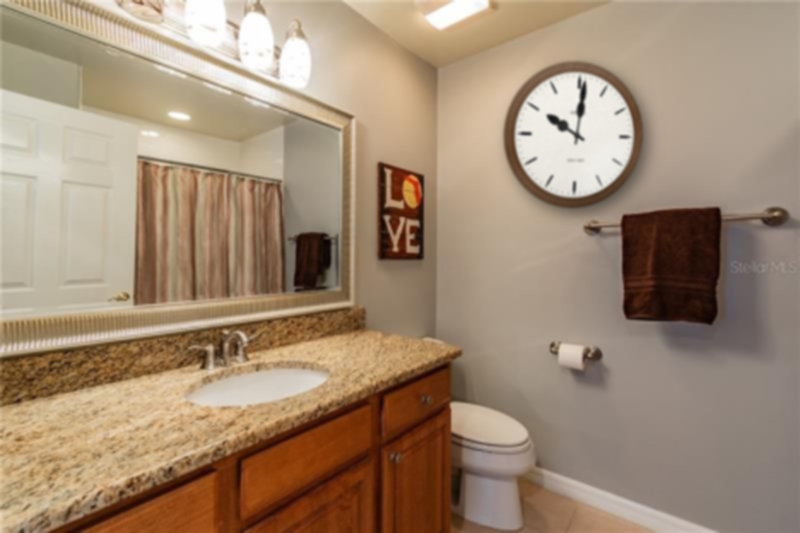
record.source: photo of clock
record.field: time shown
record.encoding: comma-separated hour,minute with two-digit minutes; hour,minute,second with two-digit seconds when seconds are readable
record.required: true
10,01
